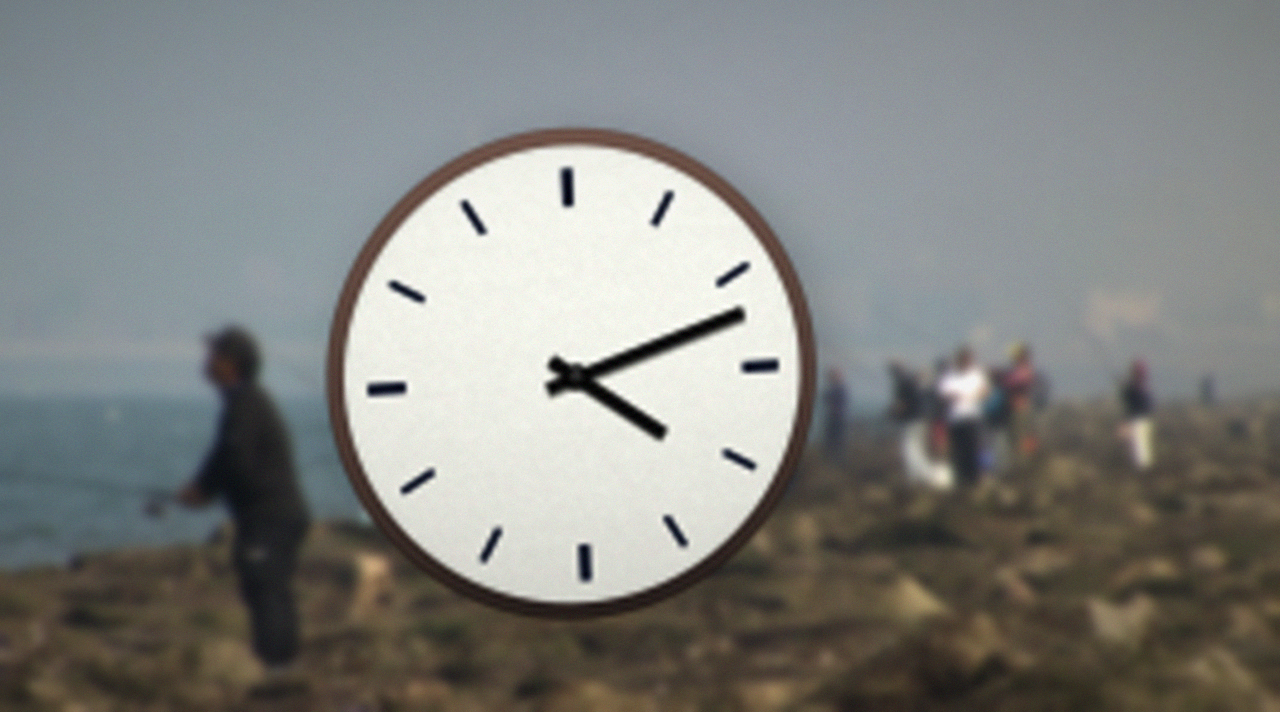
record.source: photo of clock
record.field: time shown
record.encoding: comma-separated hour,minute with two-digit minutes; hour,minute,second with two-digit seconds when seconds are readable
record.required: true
4,12
